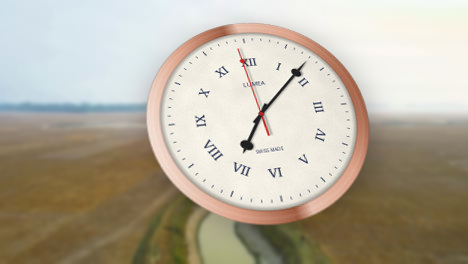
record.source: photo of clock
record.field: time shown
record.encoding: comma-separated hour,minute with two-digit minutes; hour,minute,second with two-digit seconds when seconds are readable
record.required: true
7,07,59
